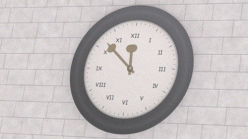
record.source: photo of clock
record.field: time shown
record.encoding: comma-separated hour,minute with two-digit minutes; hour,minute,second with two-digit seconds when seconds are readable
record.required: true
11,52
